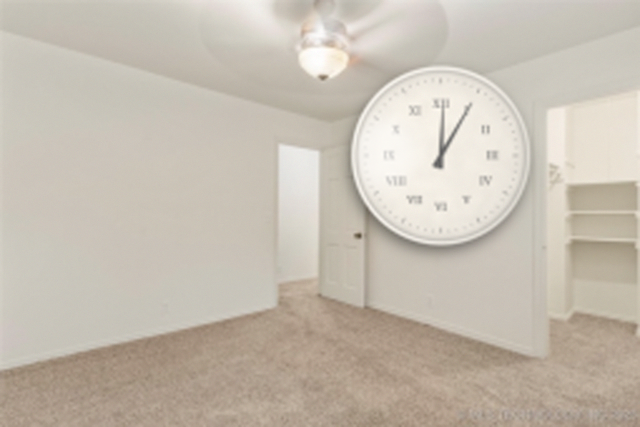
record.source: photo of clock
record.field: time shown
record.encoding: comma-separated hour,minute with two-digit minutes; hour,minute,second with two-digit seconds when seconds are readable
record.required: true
12,05
